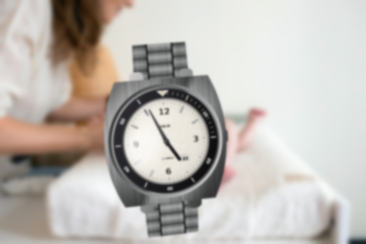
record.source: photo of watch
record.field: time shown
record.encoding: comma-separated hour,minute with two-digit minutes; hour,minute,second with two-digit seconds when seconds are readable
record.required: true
4,56
